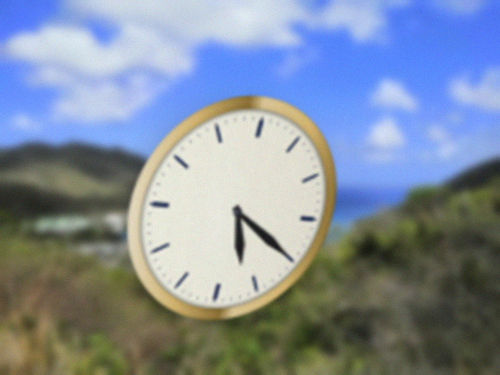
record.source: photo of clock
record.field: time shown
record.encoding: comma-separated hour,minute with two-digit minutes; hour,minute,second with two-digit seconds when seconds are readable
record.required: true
5,20
